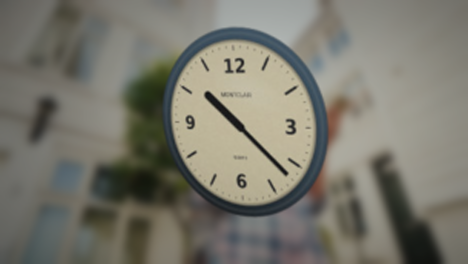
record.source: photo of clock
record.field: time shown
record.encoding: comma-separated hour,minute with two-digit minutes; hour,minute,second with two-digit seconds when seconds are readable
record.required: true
10,22
